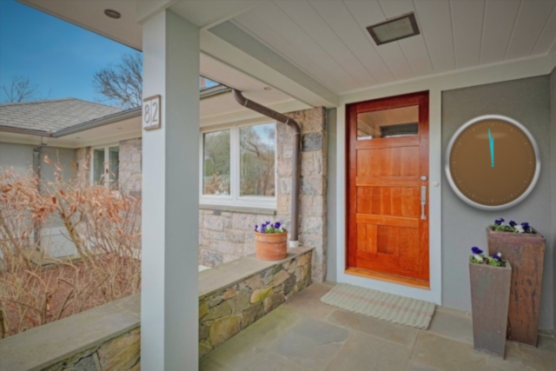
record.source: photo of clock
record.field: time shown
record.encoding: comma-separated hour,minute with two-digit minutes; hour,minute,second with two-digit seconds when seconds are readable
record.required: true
11,59
